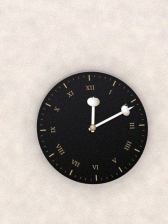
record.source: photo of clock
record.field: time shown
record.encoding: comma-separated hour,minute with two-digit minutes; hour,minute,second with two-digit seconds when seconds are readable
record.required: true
12,11
